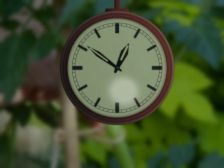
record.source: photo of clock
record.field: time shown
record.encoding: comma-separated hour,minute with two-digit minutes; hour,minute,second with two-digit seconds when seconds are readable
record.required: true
12,51
